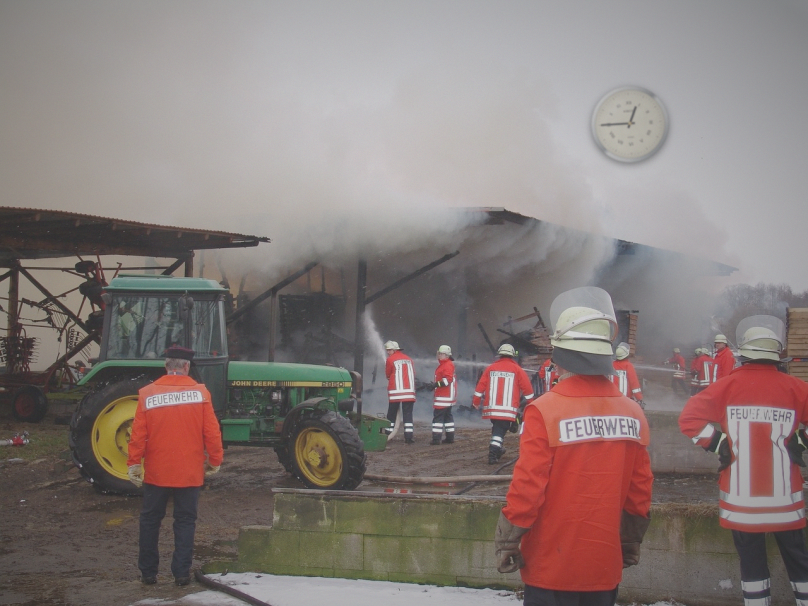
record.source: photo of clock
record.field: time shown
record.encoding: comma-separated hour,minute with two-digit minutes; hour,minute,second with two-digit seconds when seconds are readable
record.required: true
12,45
